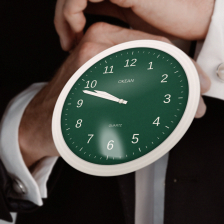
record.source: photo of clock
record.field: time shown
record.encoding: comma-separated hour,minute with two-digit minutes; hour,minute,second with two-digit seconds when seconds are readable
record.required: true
9,48
